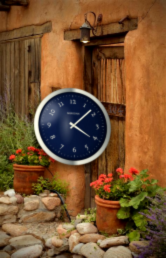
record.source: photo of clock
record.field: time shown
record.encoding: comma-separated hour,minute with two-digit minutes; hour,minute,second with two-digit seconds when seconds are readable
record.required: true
4,08
